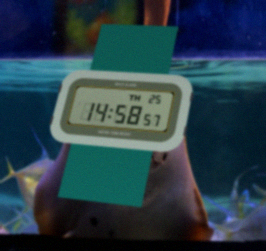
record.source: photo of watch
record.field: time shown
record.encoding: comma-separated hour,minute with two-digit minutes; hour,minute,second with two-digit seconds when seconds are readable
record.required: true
14,58,57
